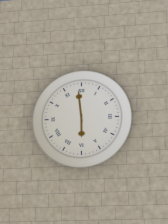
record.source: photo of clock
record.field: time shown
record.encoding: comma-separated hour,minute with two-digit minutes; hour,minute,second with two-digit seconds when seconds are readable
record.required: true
5,59
